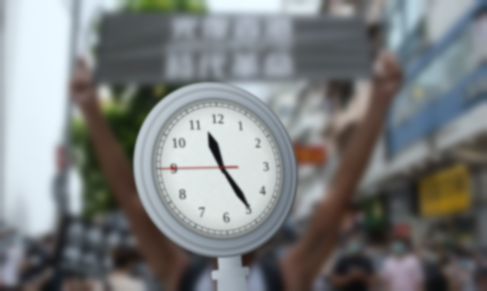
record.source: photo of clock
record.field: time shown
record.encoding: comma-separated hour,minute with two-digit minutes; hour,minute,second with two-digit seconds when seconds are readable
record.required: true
11,24,45
